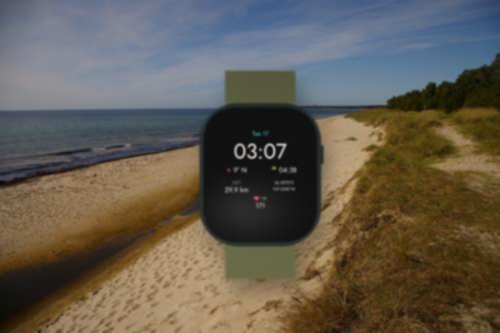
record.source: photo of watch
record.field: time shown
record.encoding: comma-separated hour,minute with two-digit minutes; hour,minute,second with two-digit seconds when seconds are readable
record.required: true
3,07
